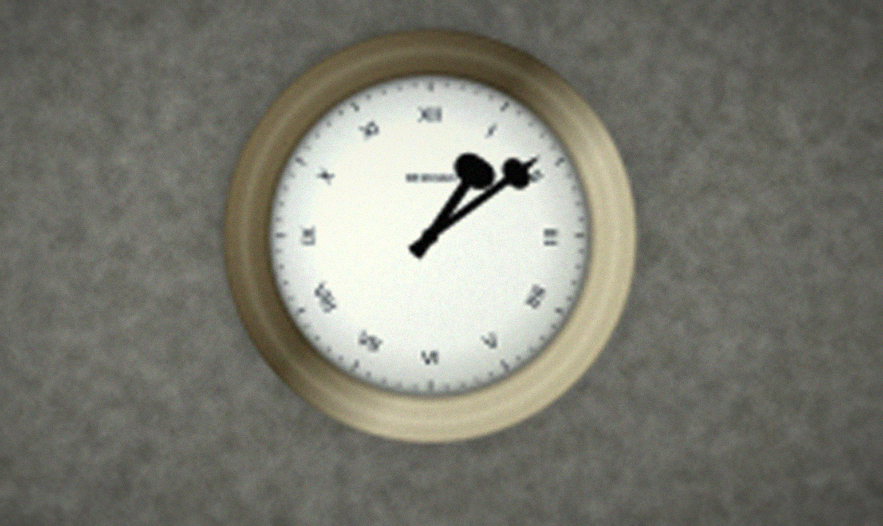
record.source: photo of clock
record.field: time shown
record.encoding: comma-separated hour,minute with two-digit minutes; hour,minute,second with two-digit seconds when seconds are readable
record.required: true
1,09
